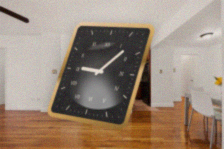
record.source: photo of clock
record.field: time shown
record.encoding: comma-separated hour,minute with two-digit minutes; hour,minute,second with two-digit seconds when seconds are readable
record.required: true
9,07
